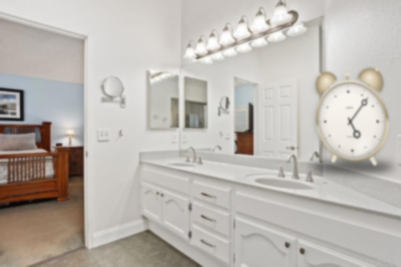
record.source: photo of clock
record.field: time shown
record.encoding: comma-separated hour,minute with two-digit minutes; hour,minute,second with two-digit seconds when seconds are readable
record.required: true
5,07
